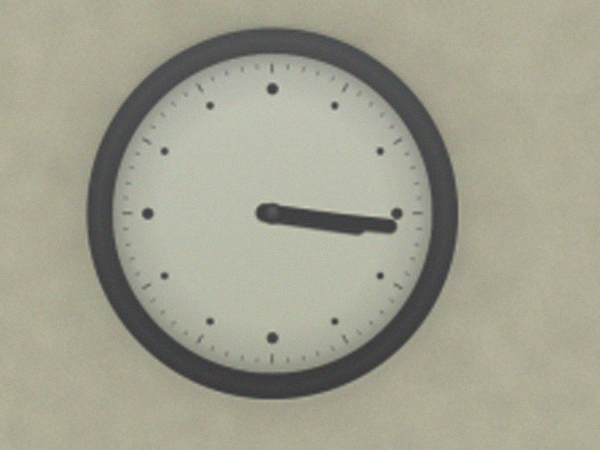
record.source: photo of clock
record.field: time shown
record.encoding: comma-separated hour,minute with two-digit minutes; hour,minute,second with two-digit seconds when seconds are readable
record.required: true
3,16
